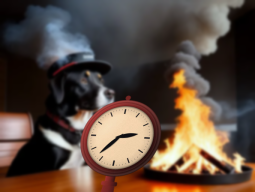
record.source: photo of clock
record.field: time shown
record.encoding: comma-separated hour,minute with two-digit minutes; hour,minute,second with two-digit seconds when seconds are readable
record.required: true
2,37
